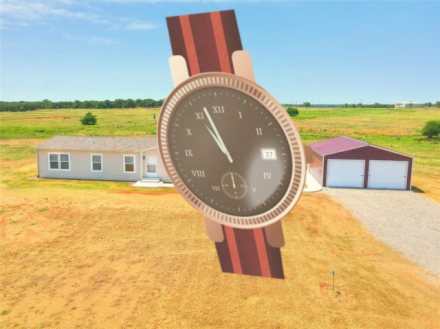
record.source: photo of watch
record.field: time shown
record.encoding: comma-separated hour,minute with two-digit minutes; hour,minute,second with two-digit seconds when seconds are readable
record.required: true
10,57
